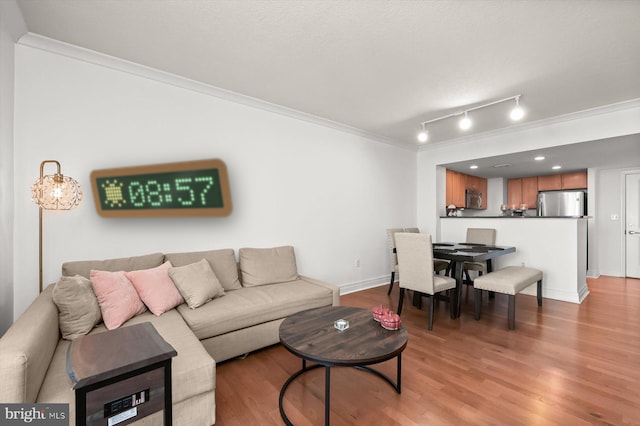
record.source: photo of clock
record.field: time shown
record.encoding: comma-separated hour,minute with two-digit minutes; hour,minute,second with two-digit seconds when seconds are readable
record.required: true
8,57
